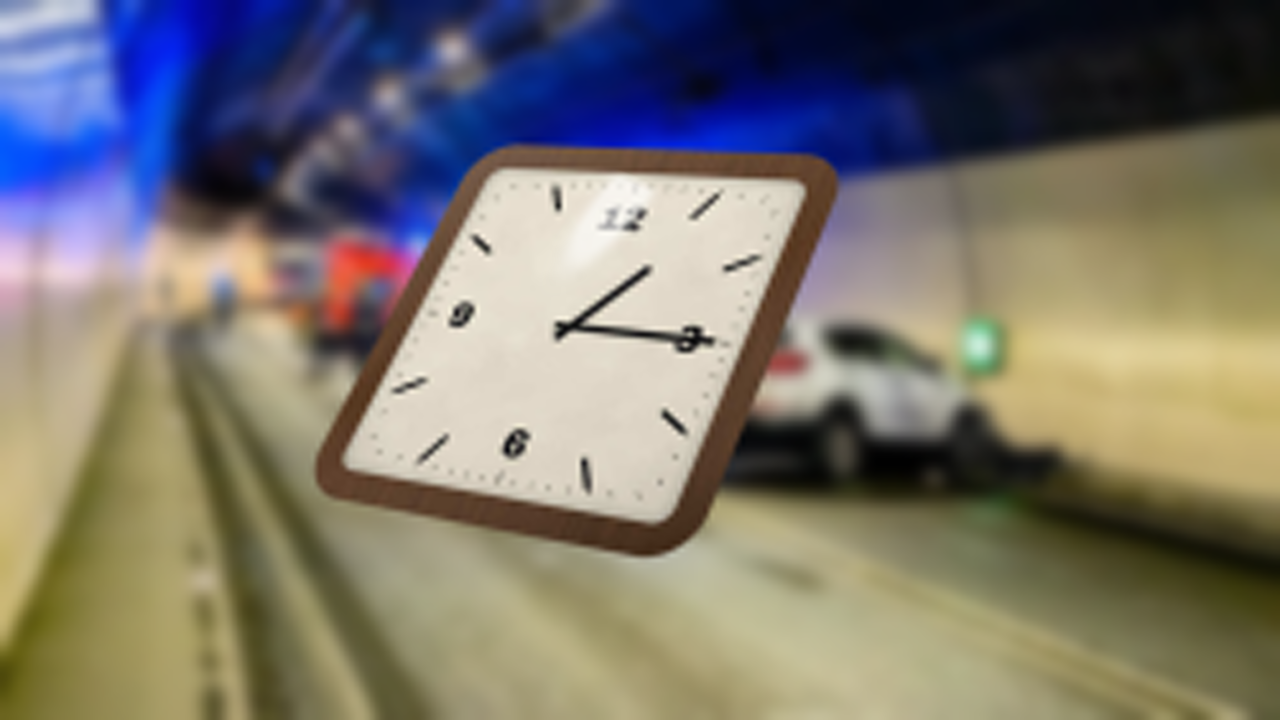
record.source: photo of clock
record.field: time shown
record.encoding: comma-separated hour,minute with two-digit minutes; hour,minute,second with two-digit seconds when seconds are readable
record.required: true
1,15
